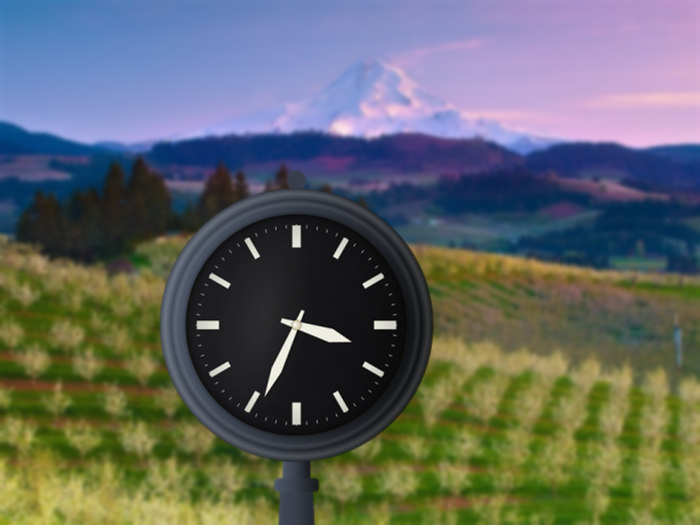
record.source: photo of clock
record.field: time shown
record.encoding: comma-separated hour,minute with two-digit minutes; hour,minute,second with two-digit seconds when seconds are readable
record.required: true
3,34
